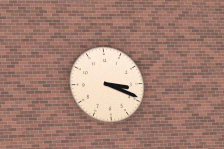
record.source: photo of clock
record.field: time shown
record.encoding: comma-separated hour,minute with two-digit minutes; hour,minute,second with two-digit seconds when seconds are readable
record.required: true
3,19
